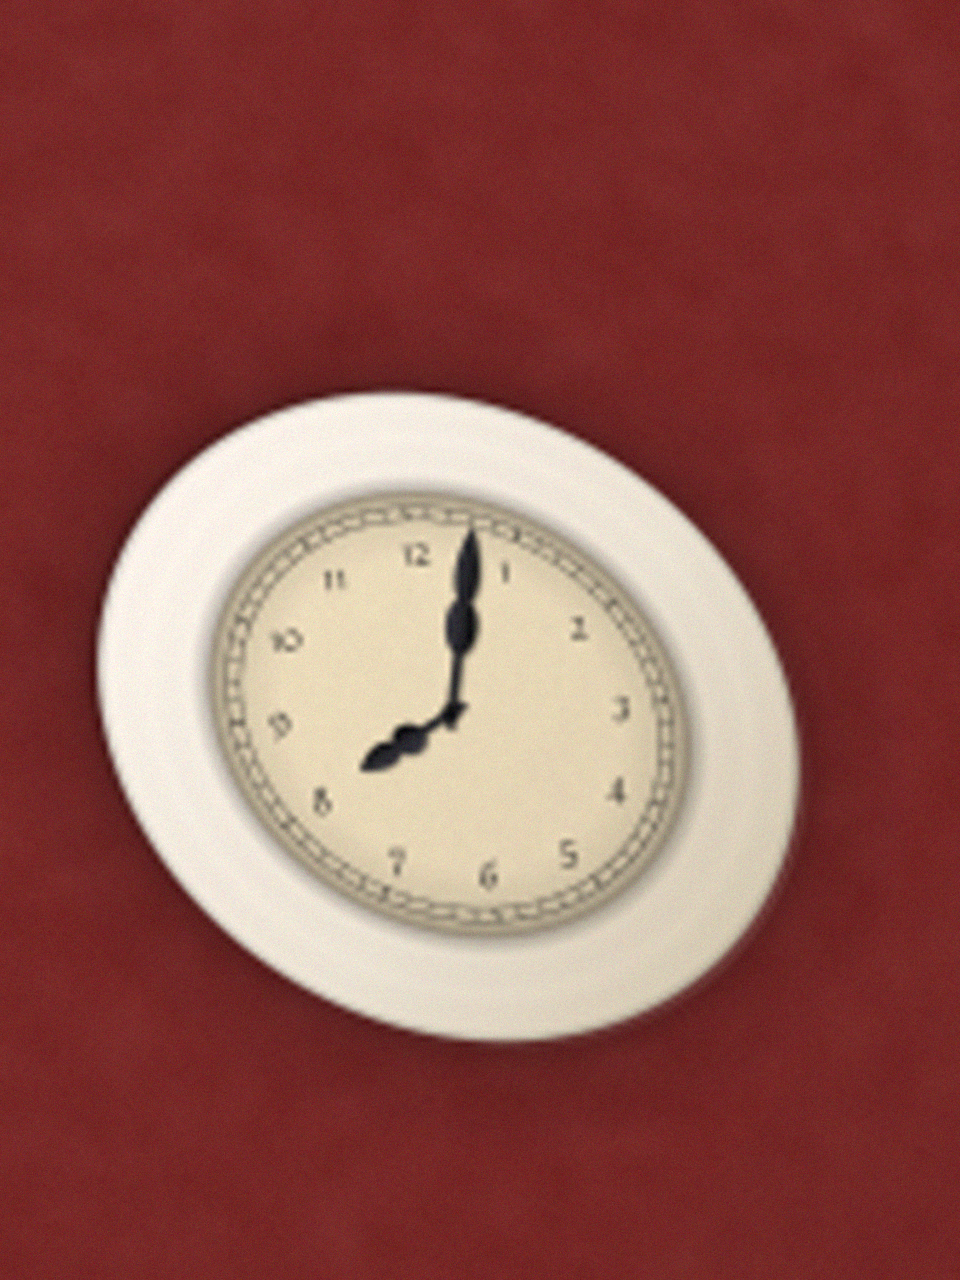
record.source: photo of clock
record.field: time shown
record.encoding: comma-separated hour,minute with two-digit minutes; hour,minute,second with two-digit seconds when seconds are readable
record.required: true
8,03
